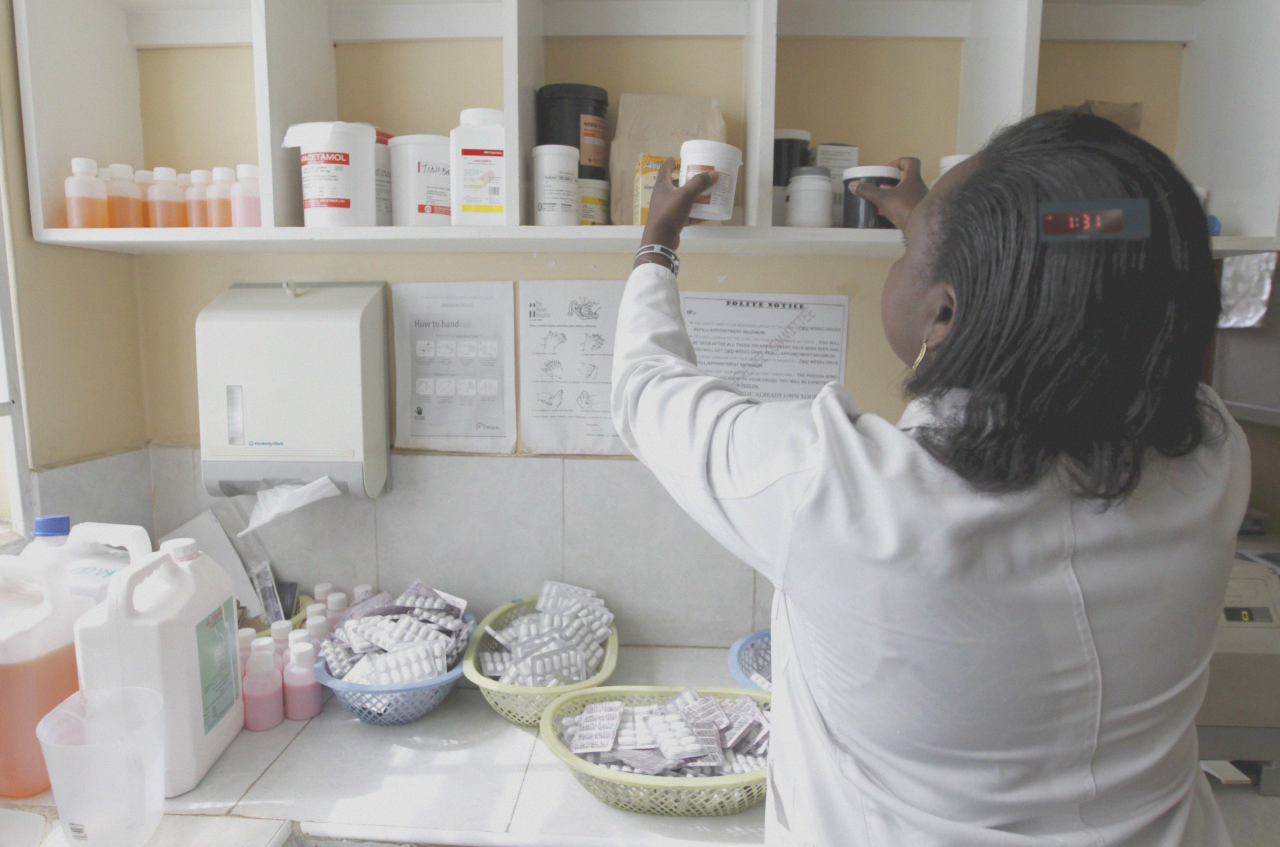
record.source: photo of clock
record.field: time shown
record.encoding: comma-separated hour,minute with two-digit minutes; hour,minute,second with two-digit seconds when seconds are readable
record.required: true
1,31
